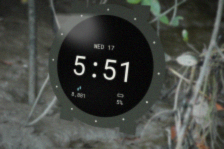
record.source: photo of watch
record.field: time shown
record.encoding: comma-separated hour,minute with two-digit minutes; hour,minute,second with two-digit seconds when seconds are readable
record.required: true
5,51
